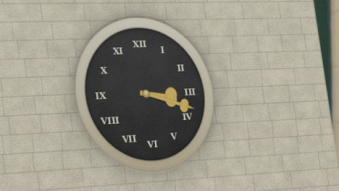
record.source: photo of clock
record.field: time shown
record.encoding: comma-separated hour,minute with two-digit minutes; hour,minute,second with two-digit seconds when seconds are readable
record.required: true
3,18
